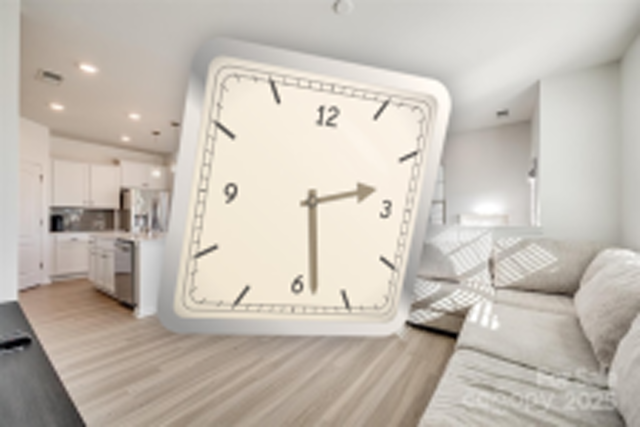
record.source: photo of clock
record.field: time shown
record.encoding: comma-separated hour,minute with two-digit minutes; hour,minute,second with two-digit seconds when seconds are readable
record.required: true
2,28
